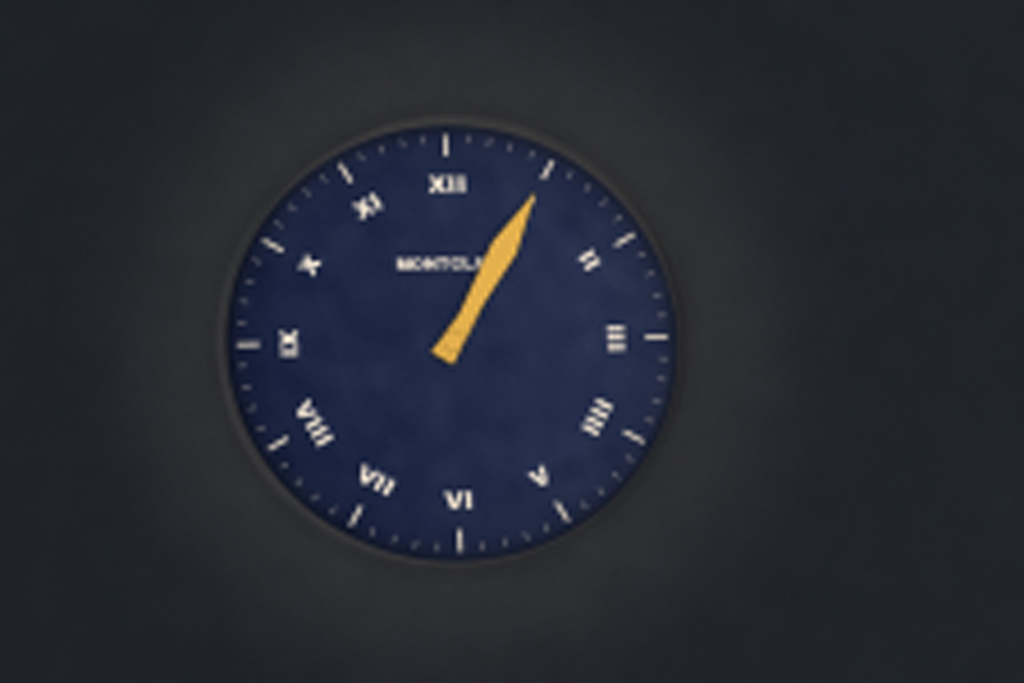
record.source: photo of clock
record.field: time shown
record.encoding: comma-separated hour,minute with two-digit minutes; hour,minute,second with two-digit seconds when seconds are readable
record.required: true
1,05
